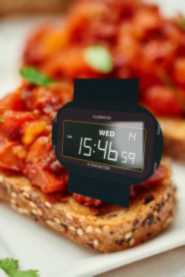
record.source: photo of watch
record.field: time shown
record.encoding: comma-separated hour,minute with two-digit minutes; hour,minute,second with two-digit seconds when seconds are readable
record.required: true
15,46,59
